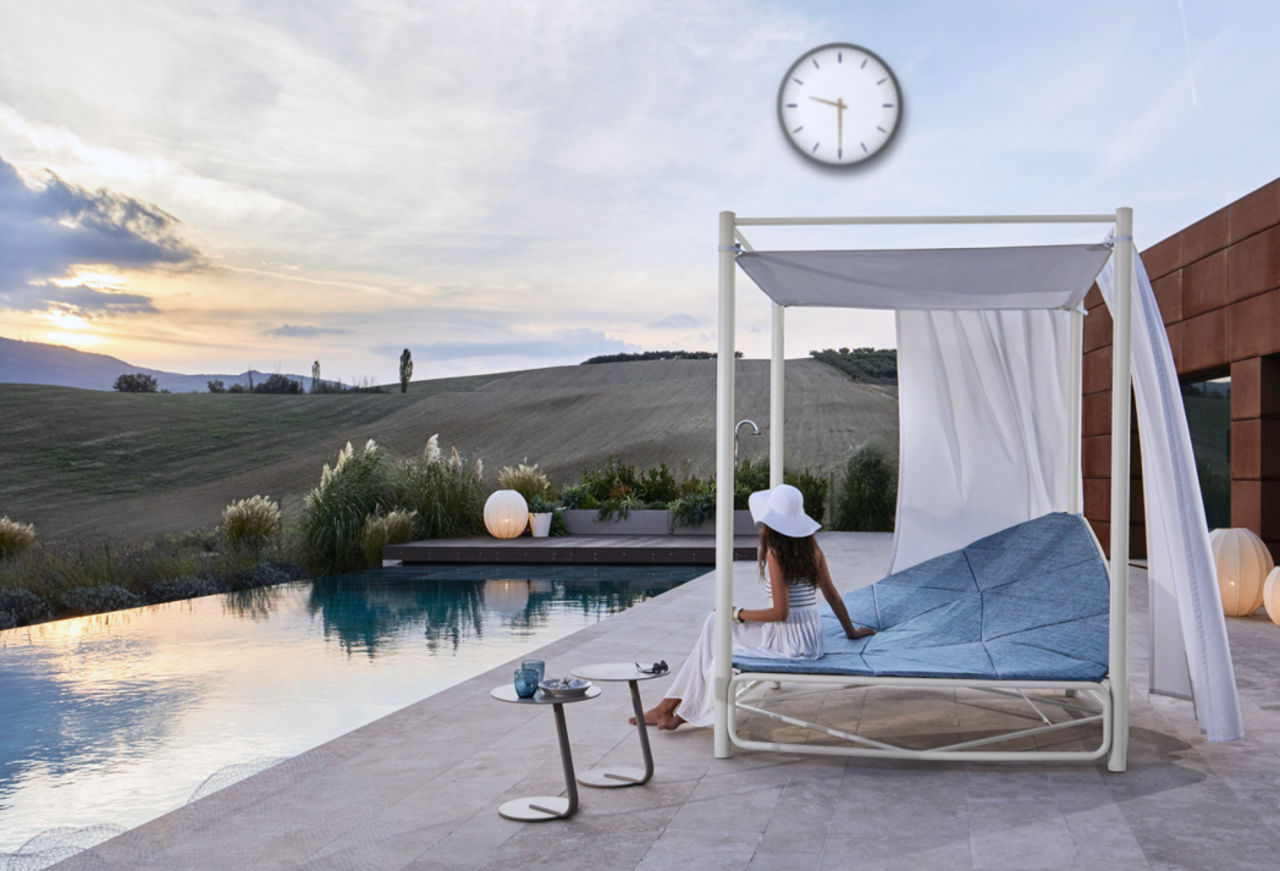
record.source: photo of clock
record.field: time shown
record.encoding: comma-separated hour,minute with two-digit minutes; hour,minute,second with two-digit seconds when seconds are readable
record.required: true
9,30
